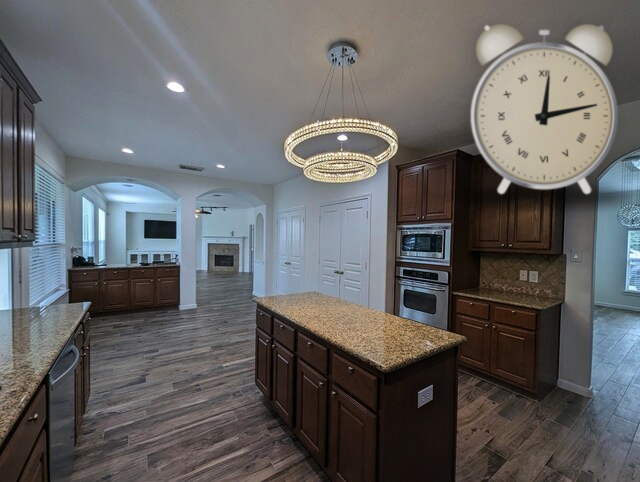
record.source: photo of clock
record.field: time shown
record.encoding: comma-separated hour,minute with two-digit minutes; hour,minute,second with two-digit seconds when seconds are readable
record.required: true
12,13
